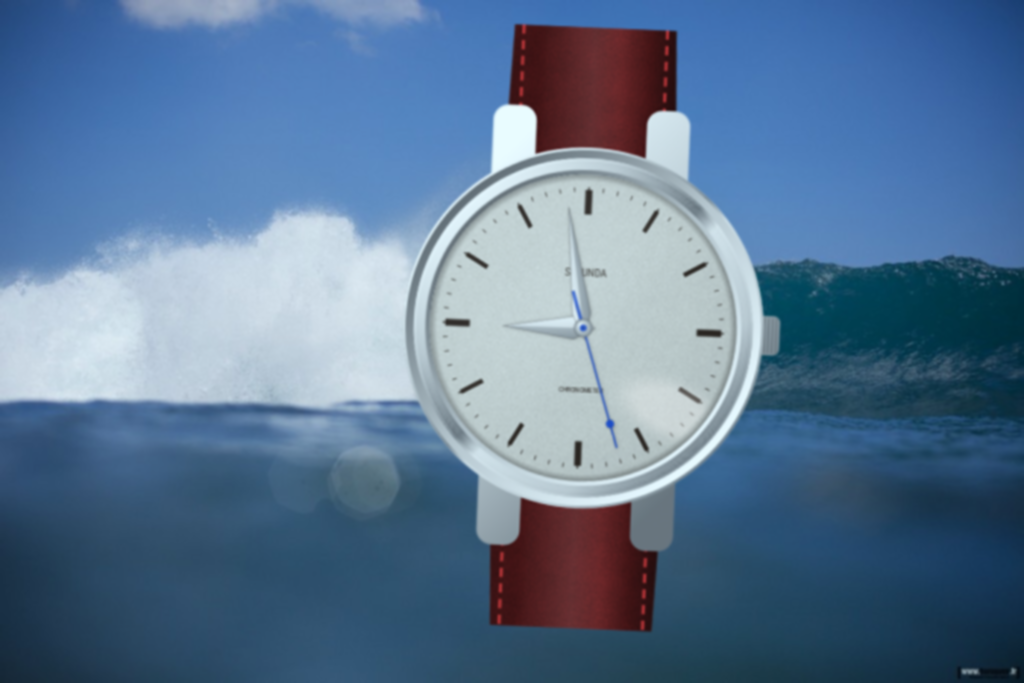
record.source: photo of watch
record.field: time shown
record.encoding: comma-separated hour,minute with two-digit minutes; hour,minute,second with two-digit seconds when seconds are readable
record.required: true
8,58,27
